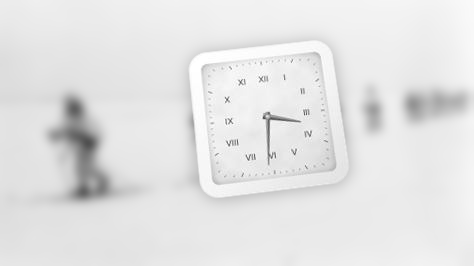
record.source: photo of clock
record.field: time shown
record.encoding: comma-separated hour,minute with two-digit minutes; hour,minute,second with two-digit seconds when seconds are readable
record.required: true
3,31
